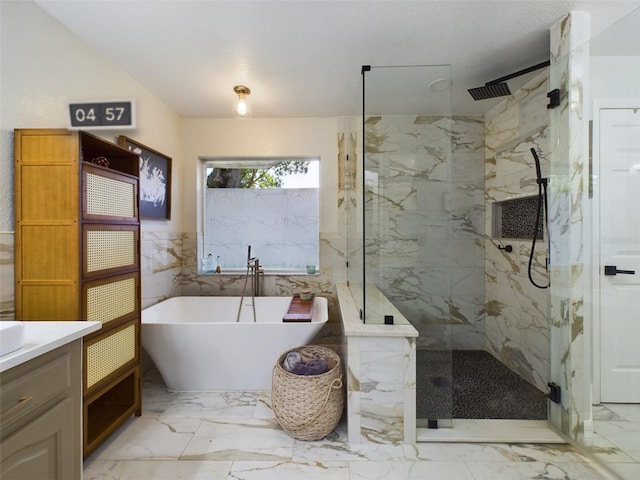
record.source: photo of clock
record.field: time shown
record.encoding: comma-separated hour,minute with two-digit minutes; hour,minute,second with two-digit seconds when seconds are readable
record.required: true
4,57
